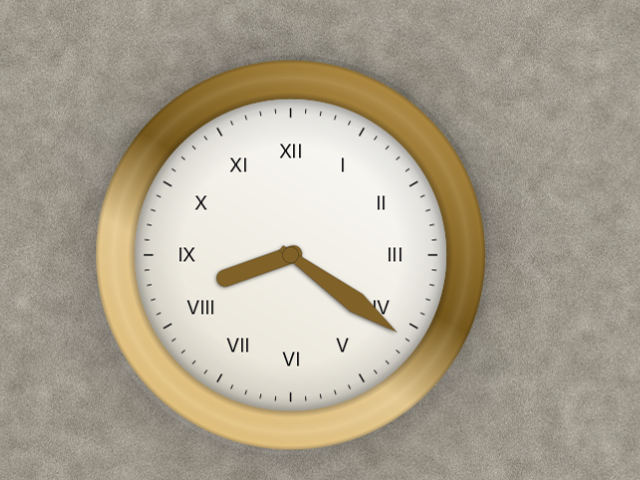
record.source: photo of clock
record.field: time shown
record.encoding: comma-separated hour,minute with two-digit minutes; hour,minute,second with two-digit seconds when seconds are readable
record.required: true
8,21
